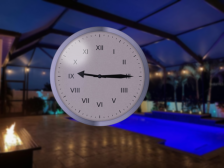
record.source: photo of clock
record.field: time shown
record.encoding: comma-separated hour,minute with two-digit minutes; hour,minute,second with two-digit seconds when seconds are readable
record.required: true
9,15
